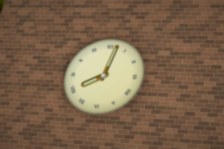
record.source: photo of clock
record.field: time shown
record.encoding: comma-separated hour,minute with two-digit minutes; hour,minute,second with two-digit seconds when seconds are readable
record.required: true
8,02
